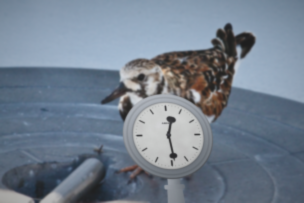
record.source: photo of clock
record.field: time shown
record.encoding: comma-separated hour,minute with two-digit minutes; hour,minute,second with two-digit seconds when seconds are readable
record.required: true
12,29
